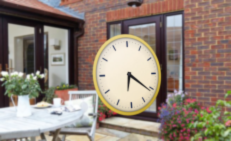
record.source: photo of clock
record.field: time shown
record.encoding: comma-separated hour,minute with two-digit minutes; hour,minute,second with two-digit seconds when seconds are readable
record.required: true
6,21
